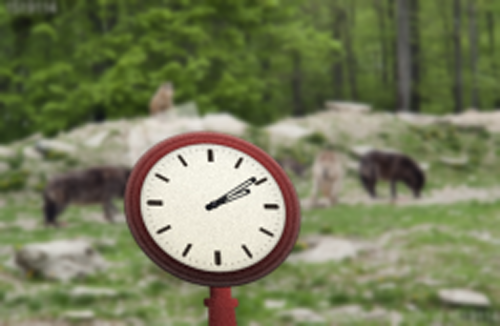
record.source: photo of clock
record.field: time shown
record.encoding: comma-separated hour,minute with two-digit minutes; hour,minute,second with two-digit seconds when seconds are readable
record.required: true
2,09
